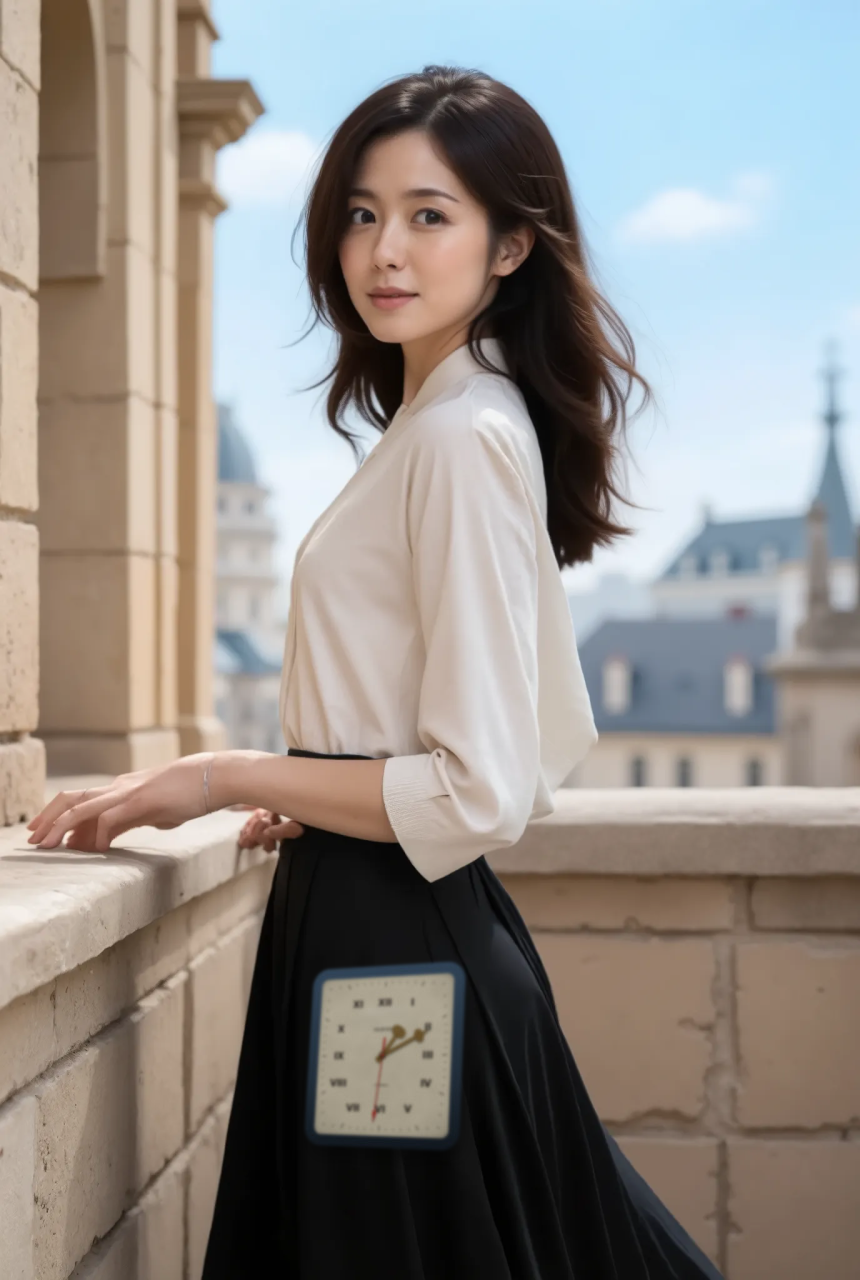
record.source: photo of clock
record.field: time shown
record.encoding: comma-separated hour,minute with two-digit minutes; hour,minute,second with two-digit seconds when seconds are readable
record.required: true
1,10,31
